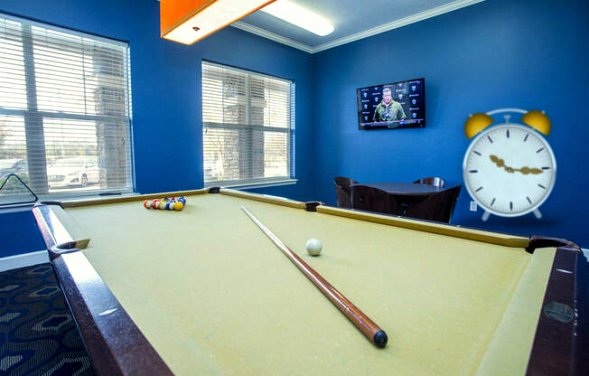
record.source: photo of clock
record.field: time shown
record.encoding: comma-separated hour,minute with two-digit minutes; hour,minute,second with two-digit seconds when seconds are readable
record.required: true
10,16
